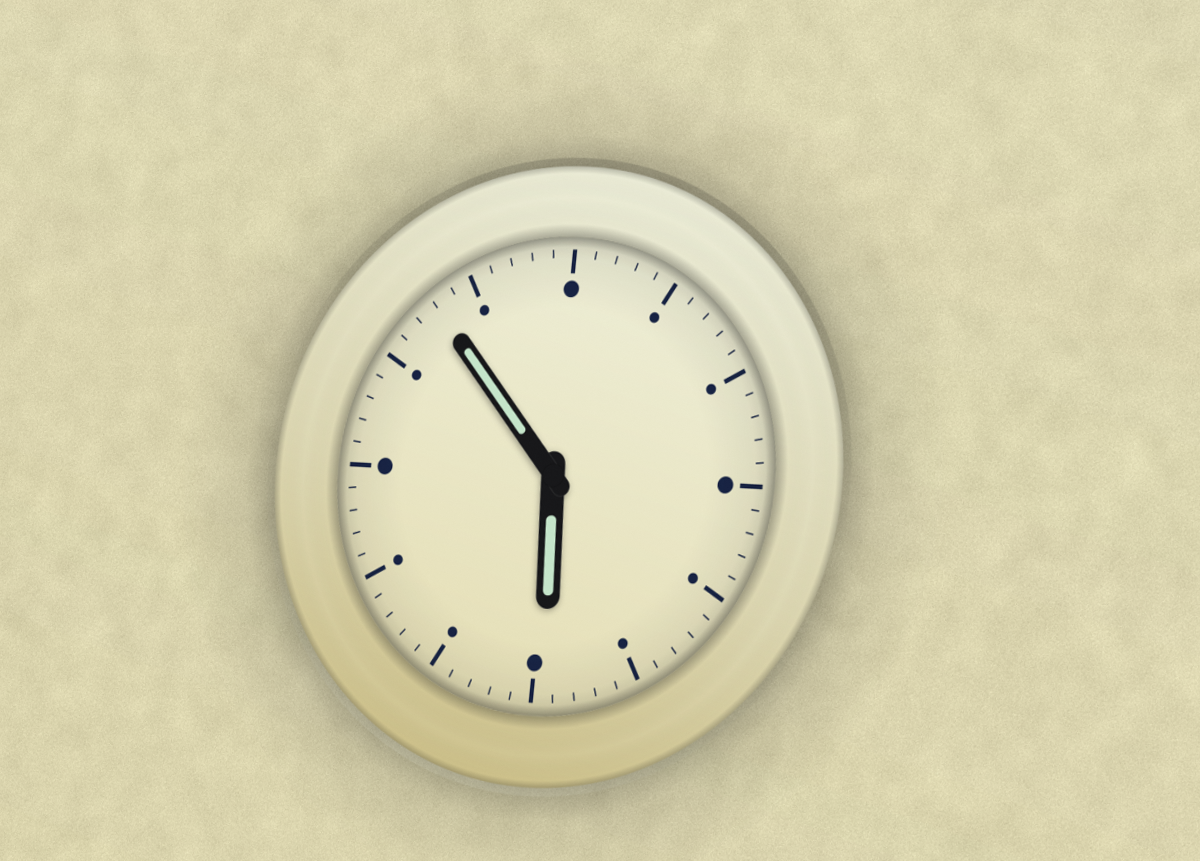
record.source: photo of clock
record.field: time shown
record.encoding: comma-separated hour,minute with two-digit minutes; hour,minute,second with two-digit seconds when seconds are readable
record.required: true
5,53
